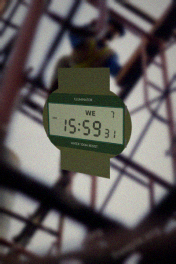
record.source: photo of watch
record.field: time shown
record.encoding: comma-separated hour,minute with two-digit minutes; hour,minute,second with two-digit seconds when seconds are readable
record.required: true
15,59,31
